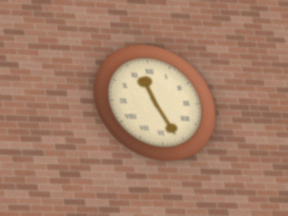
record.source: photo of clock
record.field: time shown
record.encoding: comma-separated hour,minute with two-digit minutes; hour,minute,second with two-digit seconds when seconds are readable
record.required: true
11,26
